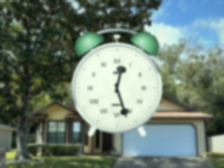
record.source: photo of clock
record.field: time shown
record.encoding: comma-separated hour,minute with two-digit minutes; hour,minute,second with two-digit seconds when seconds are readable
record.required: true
12,27
